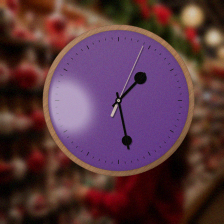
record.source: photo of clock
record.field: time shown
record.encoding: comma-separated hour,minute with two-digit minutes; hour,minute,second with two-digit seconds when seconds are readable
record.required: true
1,28,04
